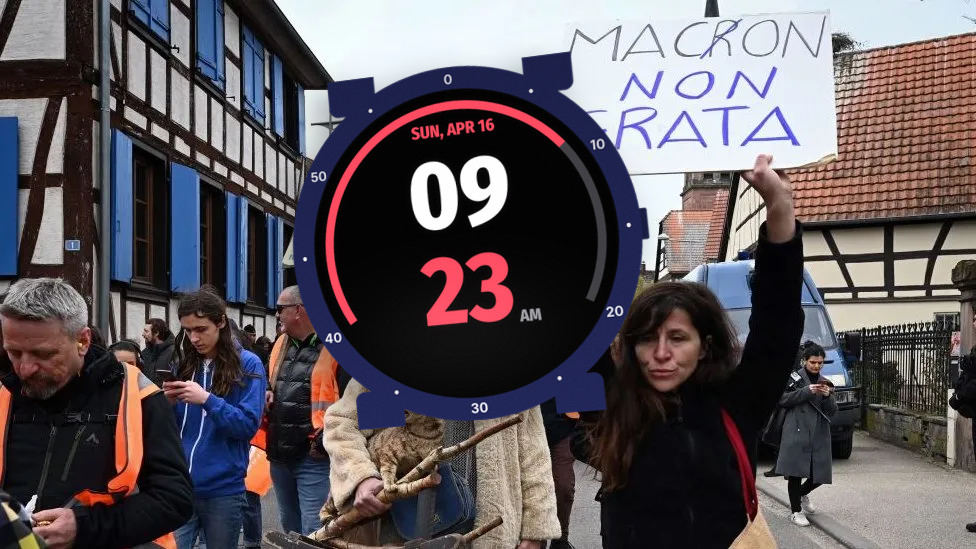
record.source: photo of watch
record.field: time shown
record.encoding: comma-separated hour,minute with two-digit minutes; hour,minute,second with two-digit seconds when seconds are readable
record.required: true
9,23
